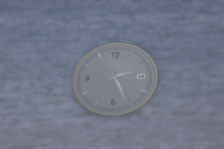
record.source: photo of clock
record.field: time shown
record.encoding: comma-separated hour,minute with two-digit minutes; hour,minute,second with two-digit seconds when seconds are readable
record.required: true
2,26
